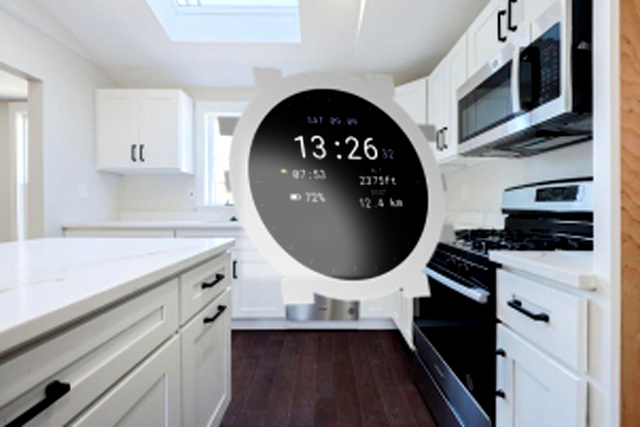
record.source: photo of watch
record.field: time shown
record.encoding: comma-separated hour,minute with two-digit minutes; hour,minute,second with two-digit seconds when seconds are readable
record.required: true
13,26
